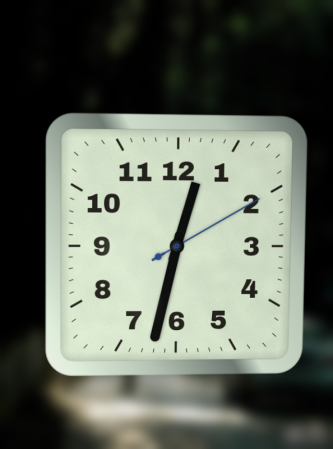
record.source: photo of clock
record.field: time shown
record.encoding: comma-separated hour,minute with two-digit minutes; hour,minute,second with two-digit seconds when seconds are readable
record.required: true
12,32,10
